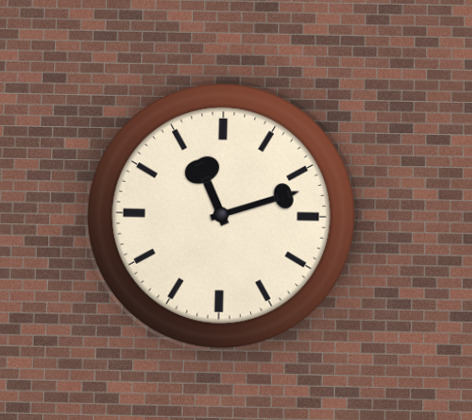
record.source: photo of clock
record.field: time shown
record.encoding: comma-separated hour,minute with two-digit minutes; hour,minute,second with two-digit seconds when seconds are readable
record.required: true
11,12
